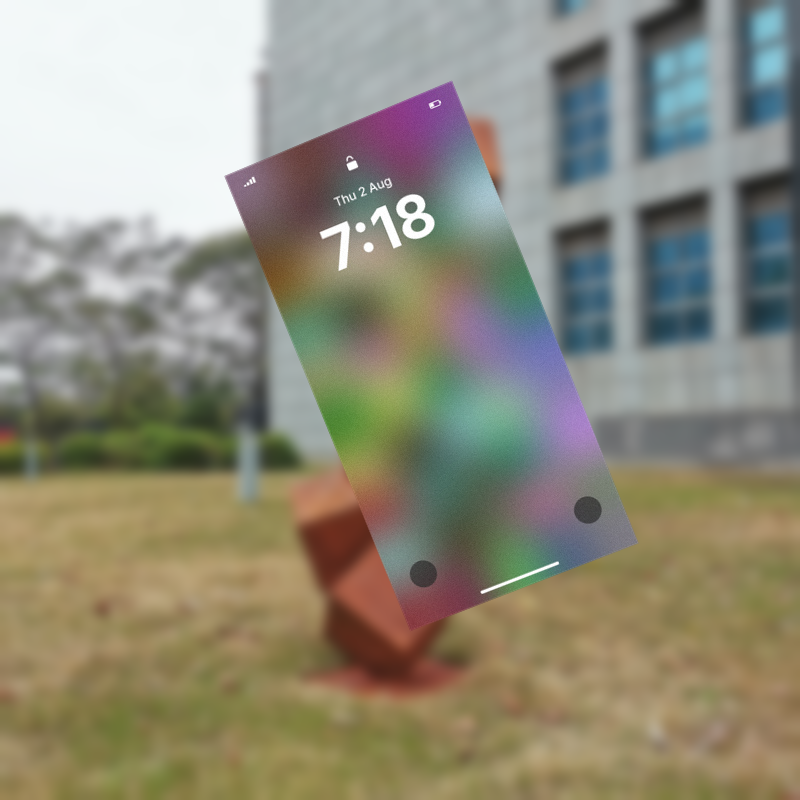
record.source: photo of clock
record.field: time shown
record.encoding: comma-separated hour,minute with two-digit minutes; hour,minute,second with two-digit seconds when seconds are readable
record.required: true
7,18
